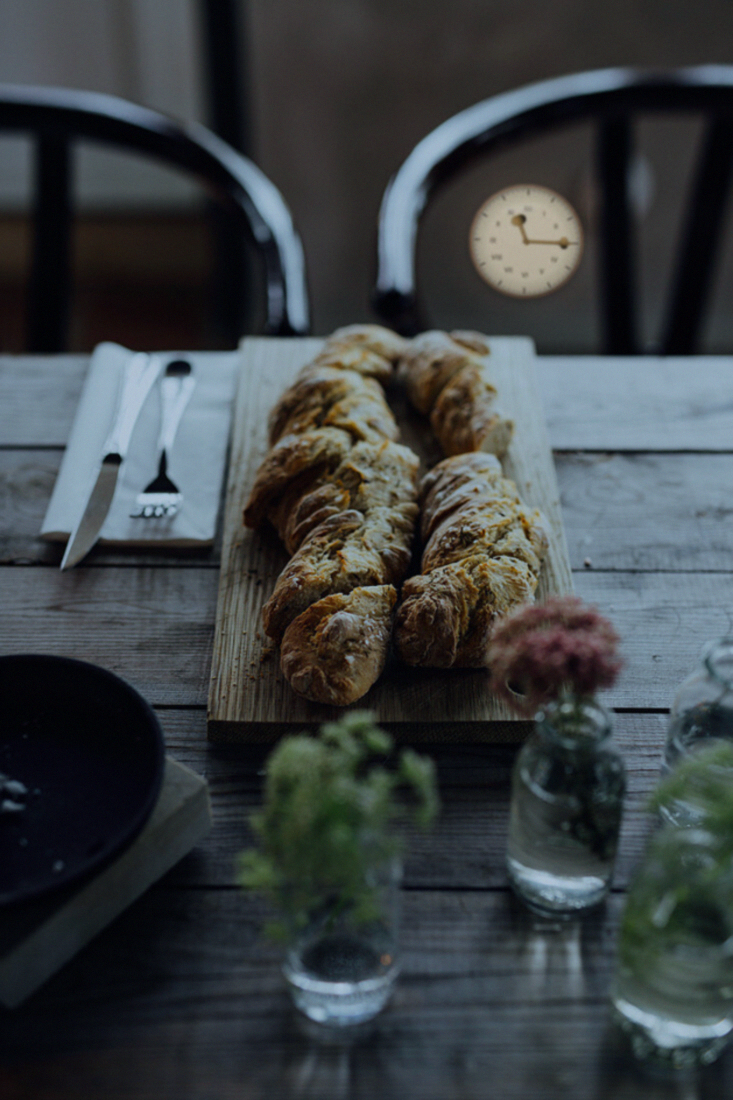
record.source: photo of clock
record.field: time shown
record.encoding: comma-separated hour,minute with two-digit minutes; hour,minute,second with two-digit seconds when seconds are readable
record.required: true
11,15
